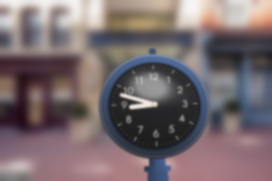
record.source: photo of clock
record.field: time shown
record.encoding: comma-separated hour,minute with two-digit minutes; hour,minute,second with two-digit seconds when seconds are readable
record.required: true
8,48
